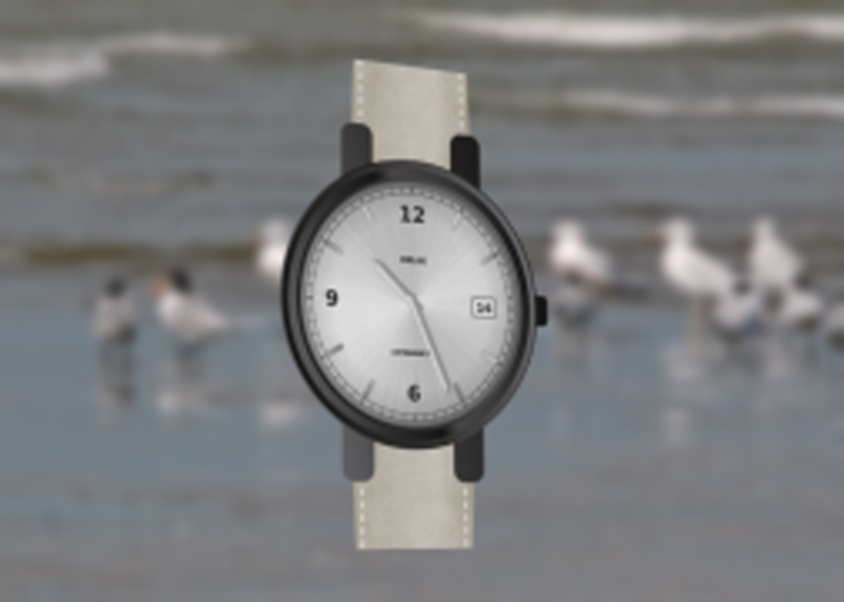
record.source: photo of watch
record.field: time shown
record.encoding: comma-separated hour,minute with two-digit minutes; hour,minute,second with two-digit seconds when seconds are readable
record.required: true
10,26
